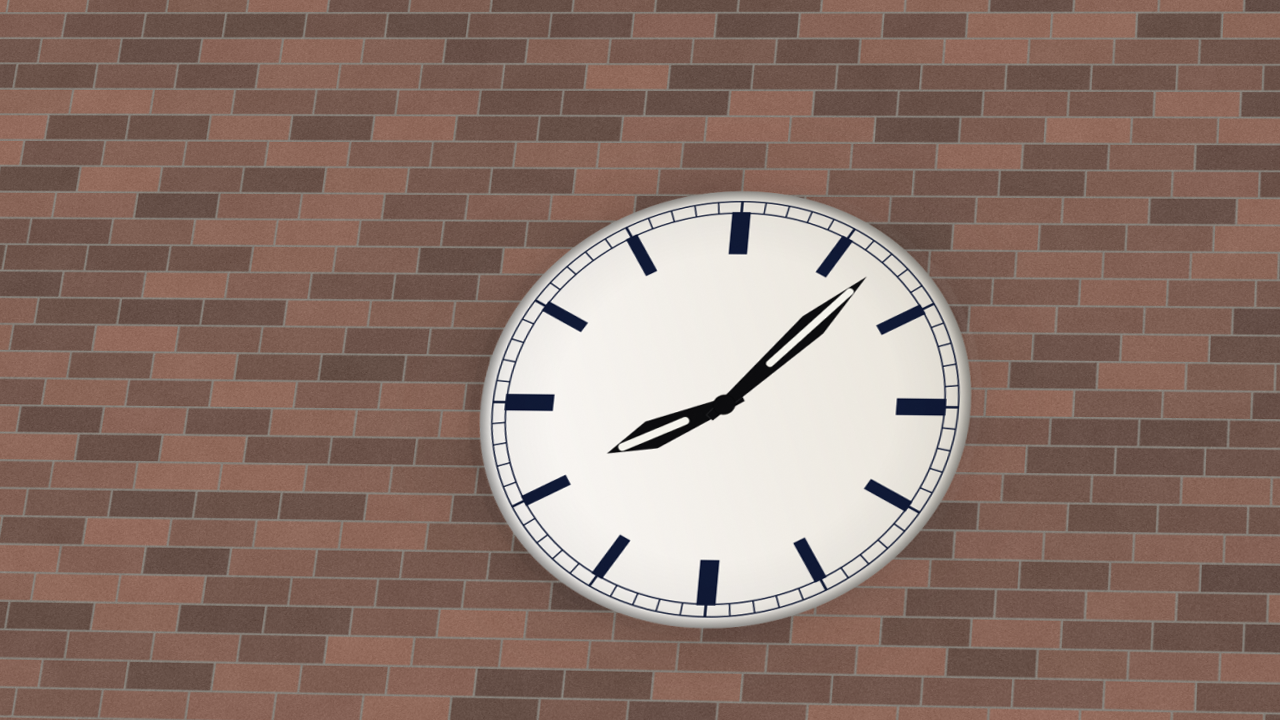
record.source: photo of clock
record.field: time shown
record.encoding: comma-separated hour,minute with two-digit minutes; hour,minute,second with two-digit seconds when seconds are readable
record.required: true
8,07
